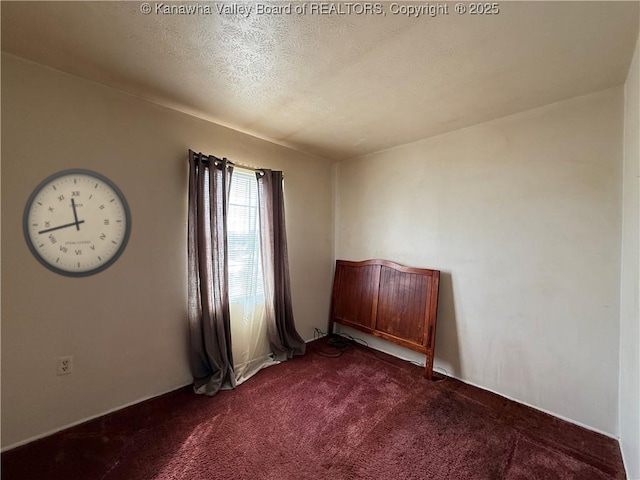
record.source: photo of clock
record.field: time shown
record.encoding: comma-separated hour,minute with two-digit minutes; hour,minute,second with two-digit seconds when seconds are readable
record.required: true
11,43
